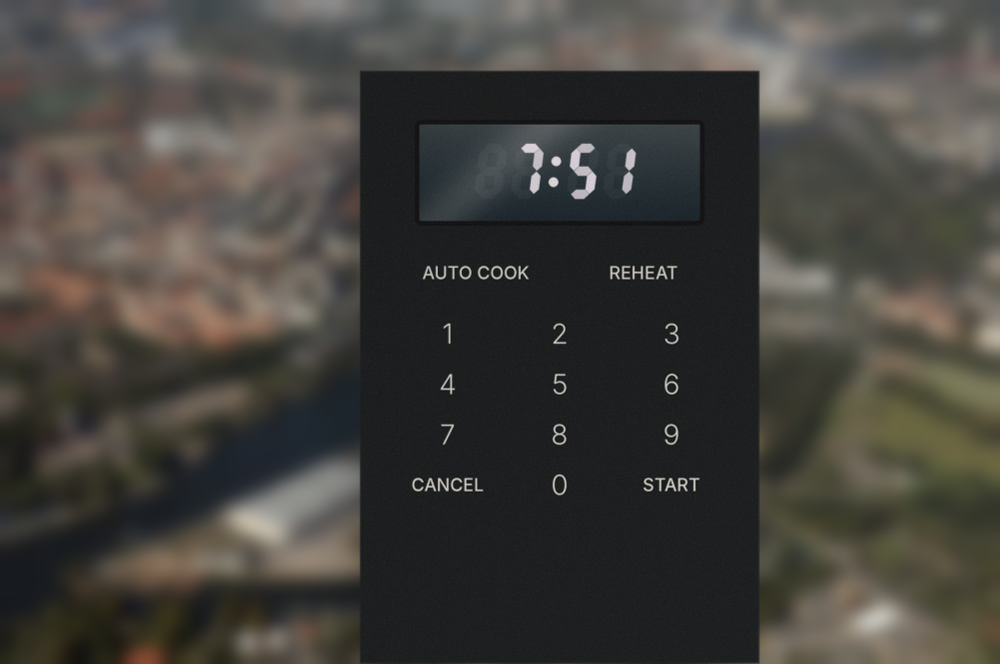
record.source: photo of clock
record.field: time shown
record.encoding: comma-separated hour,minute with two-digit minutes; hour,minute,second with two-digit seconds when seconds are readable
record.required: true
7,51
